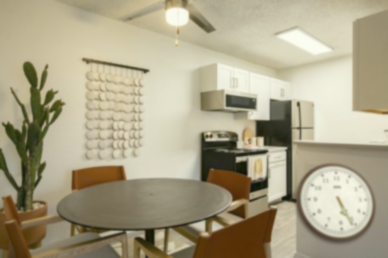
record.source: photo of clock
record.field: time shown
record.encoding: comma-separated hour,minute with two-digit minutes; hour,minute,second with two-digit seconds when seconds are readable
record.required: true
5,26
